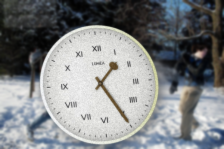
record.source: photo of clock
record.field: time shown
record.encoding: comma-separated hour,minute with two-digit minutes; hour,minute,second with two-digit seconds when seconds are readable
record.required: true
1,25
